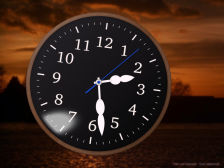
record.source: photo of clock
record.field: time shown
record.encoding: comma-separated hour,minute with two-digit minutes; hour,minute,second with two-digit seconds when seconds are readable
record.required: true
2,28,07
